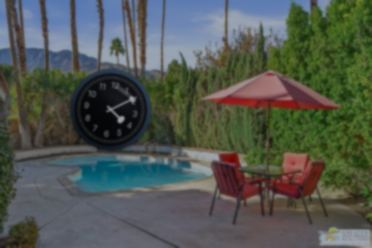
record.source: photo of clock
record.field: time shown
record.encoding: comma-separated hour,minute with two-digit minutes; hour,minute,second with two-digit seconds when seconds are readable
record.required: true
4,09
